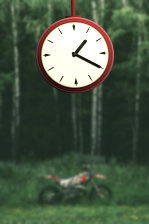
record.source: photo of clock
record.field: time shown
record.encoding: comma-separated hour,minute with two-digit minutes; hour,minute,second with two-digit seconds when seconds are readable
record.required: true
1,20
